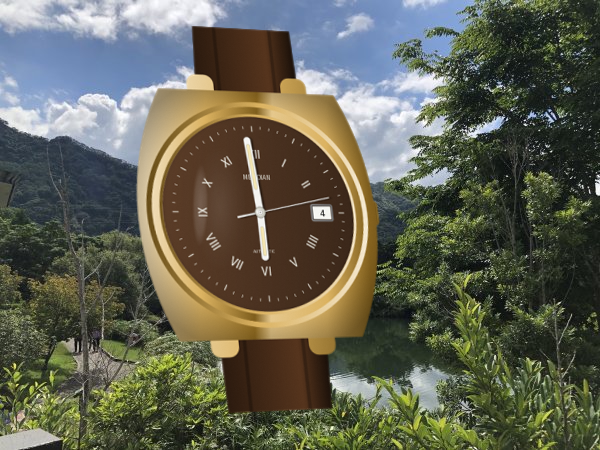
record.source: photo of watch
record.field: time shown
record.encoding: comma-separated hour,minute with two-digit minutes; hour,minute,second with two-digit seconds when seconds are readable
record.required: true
5,59,13
